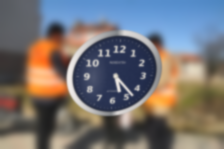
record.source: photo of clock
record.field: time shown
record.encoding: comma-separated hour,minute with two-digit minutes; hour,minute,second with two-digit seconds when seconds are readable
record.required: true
5,23
